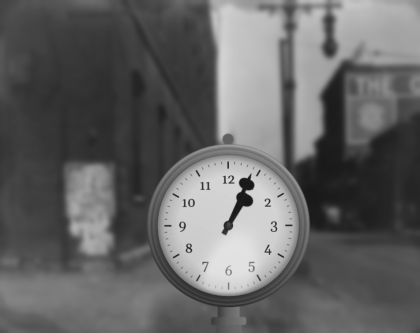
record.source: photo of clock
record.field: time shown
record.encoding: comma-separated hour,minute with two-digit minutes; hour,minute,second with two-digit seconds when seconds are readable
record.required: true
1,04
